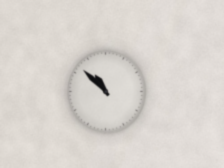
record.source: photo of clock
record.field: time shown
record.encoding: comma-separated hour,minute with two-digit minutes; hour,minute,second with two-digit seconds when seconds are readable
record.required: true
10,52
